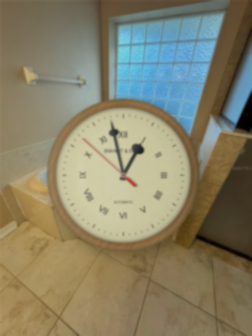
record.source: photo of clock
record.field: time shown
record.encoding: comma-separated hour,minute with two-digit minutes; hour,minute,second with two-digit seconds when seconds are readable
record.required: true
12,57,52
